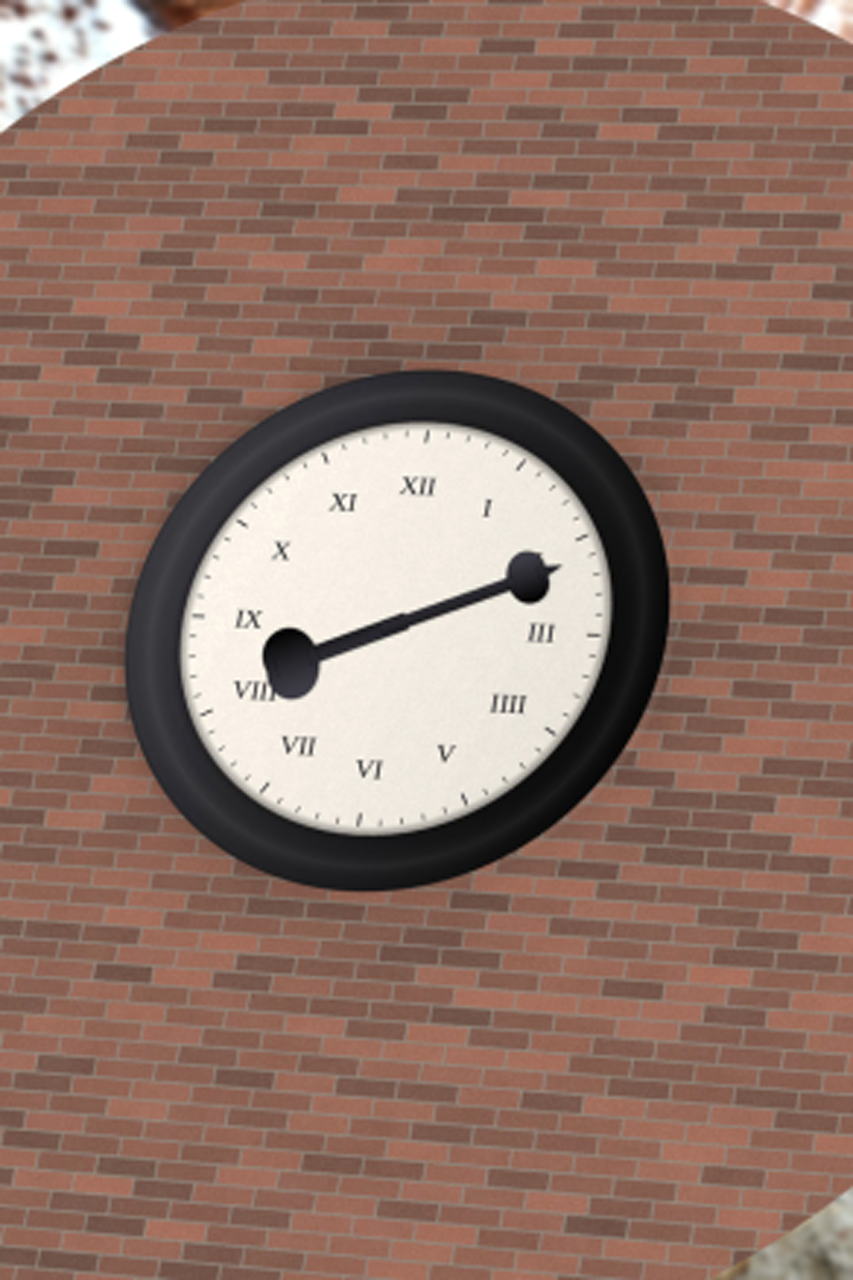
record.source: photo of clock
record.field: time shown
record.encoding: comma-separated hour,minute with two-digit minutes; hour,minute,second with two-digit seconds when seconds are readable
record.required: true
8,11
